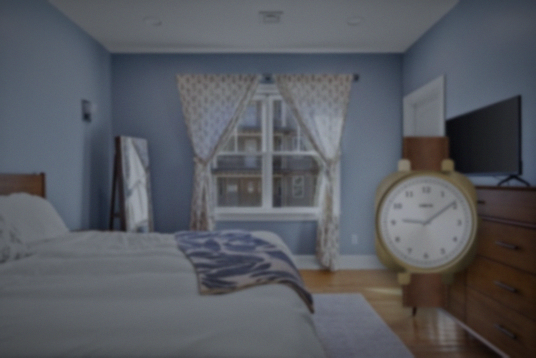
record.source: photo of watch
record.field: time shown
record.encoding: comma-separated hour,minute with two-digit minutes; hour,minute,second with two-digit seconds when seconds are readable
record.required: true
9,09
